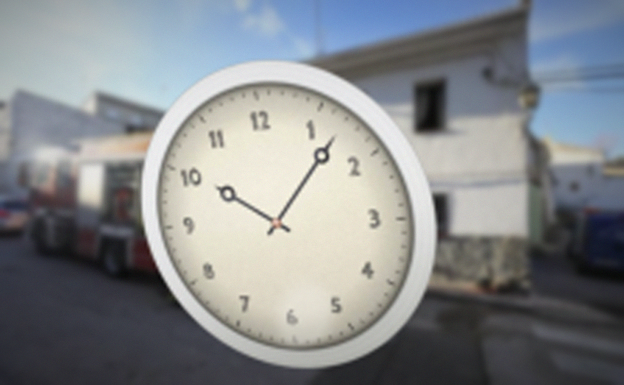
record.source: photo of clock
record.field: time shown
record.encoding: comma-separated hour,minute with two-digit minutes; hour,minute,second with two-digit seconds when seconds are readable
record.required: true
10,07
